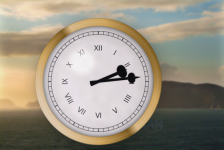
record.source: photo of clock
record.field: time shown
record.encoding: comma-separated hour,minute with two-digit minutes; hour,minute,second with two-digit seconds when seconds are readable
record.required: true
2,14
